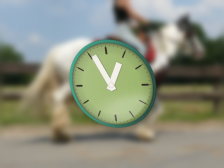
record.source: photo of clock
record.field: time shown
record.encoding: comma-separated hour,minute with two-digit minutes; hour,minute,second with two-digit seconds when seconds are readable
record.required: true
12,56
